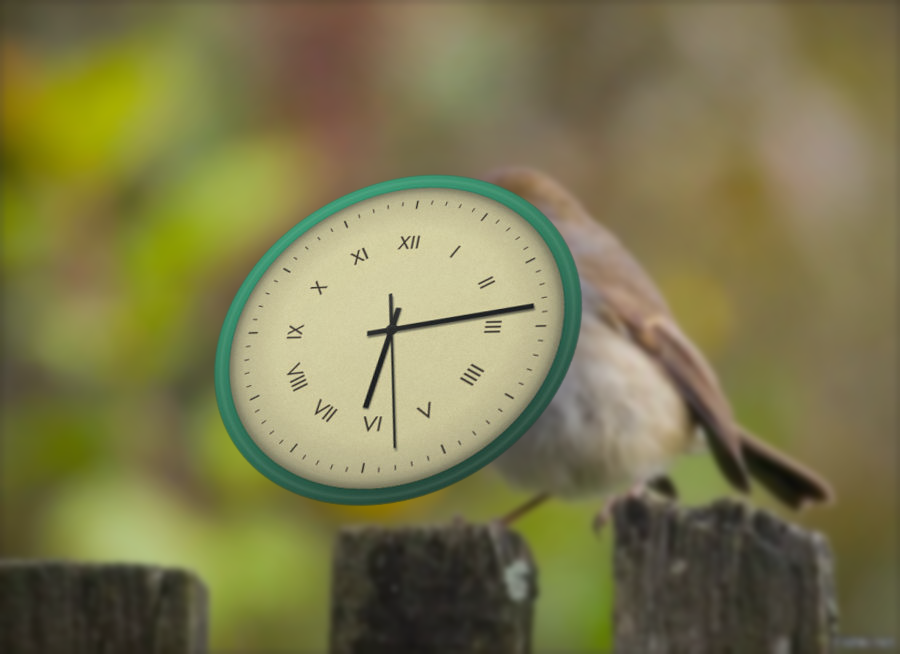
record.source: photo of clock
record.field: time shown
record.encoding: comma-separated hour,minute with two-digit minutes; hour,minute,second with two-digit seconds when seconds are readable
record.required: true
6,13,28
